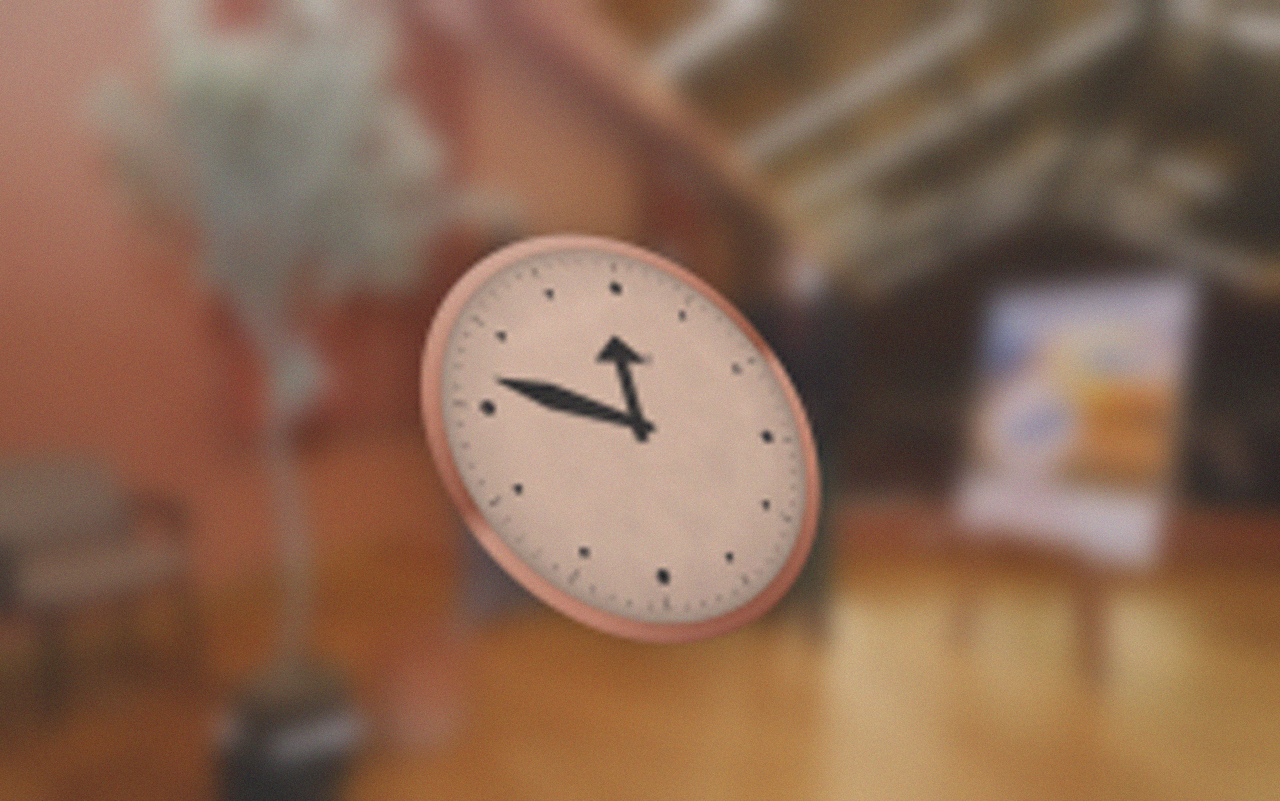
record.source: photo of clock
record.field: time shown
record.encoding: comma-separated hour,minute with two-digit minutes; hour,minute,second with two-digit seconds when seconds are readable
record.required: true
11,47
